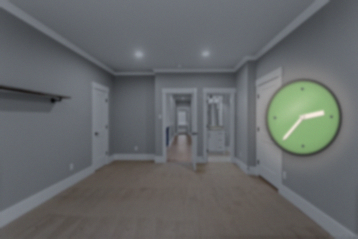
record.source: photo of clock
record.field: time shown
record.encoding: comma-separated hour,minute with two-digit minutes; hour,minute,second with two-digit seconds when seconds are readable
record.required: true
2,37
